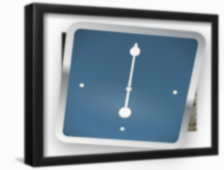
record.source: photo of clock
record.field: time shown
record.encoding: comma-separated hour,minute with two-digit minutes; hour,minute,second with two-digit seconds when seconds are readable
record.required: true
6,00
